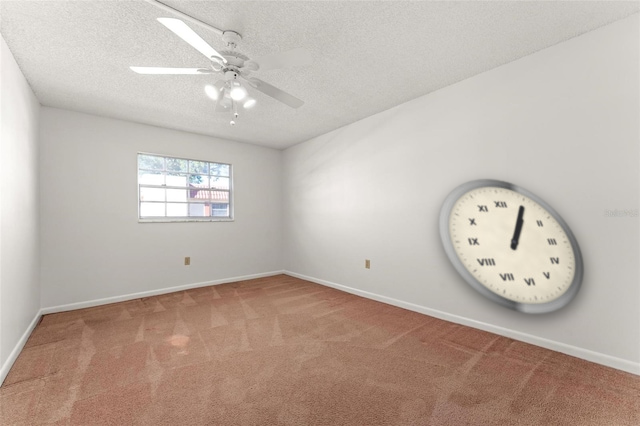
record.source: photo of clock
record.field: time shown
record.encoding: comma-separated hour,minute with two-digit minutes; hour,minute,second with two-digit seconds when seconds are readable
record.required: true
1,05
